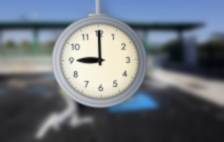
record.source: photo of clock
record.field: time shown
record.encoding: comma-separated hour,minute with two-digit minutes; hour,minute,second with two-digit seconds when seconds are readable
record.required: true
9,00
